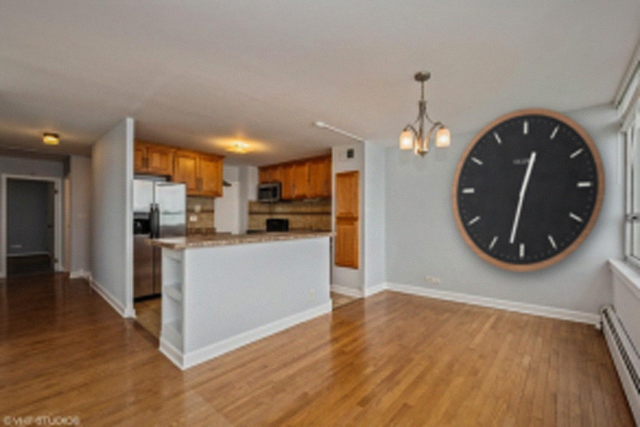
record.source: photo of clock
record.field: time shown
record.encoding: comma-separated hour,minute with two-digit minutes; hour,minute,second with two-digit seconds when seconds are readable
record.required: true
12,32
